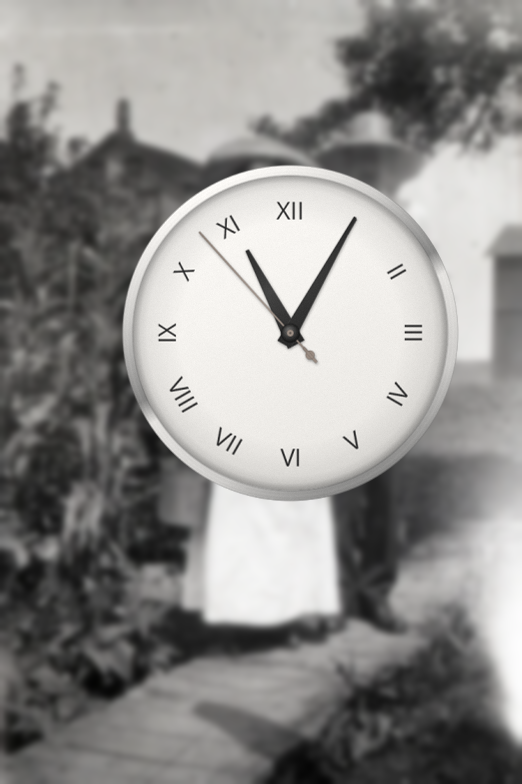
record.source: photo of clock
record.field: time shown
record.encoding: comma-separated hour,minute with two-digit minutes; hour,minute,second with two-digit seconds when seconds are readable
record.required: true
11,04,53
